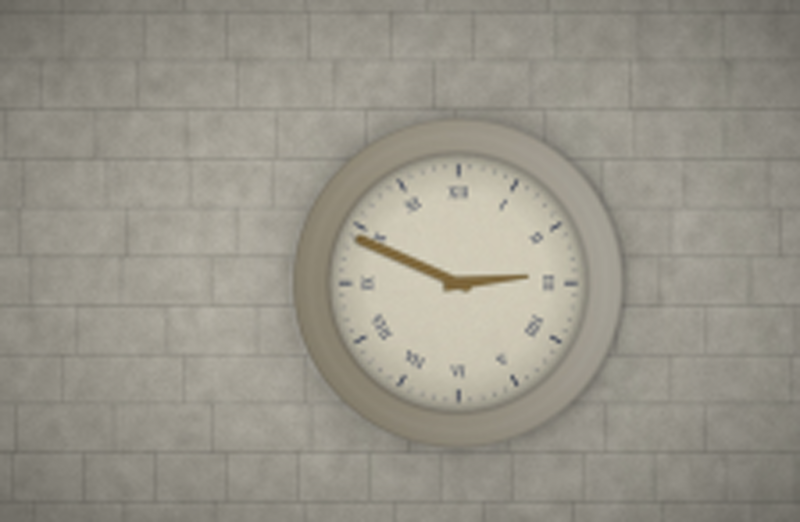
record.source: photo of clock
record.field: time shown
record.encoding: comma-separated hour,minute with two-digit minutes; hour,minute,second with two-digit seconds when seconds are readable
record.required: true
2,49
